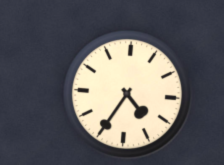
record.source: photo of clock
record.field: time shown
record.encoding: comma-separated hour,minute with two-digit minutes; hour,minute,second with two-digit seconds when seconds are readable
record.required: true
4,35
